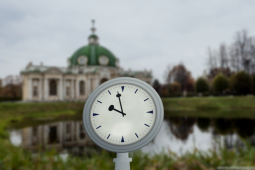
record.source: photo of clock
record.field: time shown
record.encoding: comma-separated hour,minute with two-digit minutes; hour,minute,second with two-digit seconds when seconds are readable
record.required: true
9,58
